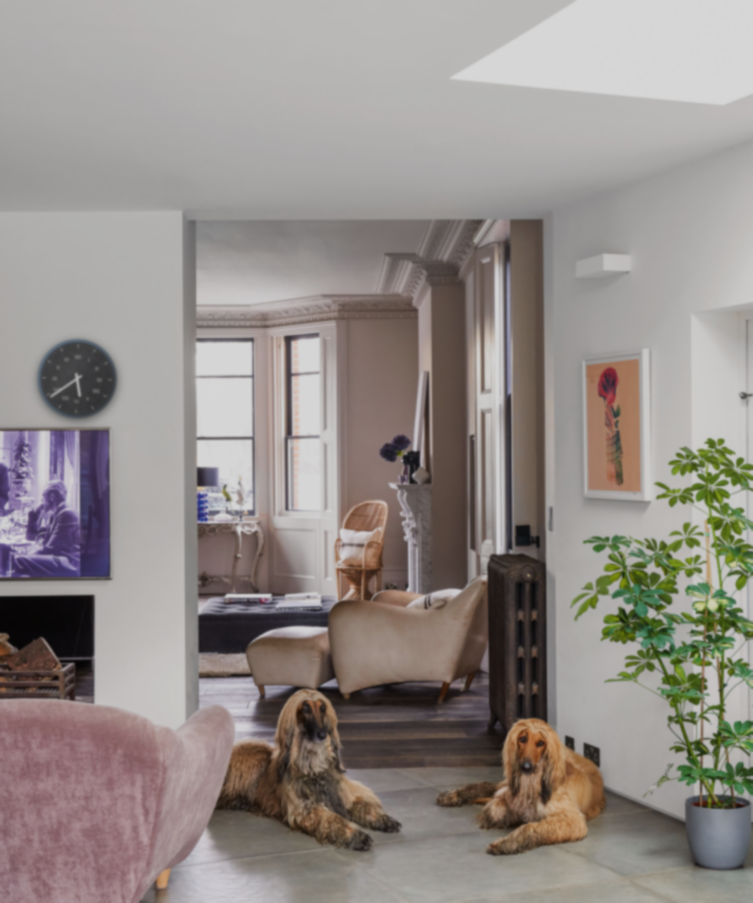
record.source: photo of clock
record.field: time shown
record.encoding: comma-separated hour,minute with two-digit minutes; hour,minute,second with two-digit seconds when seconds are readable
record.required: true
5,39
